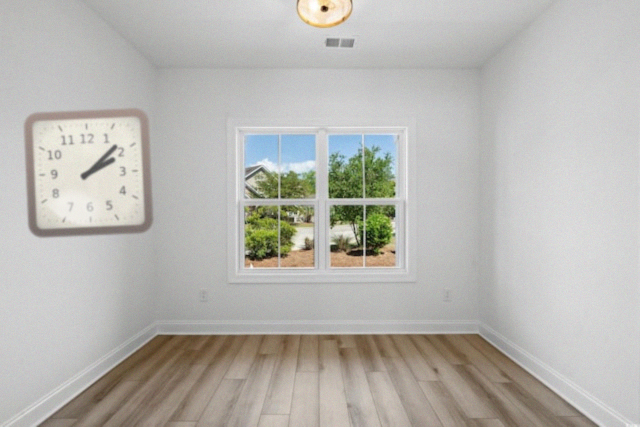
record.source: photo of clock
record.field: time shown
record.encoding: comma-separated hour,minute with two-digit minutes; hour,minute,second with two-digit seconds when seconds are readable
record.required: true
2,08
